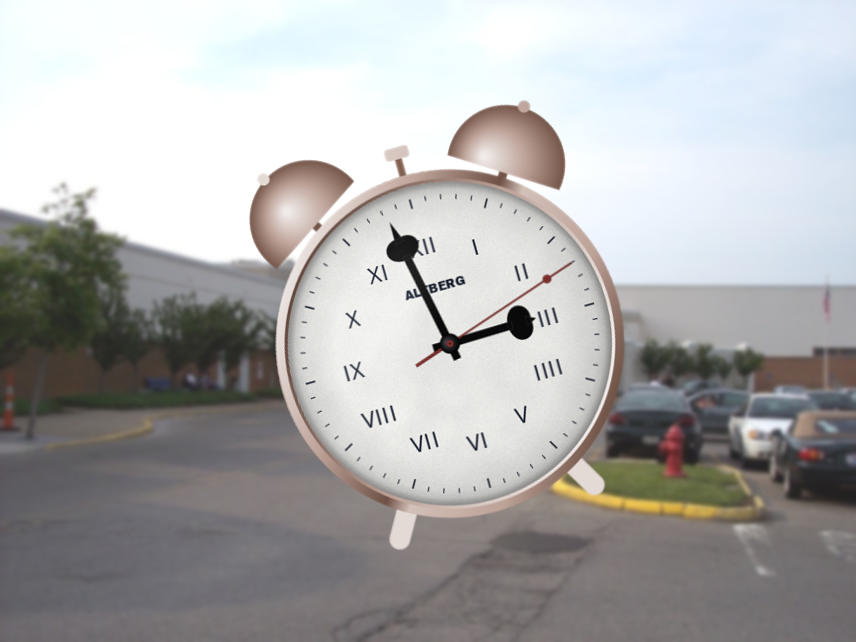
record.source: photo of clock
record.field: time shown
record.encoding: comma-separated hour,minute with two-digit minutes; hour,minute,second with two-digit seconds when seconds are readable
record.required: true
2,58,12
